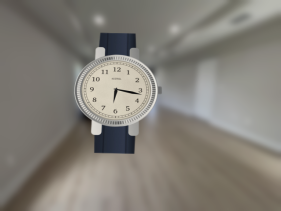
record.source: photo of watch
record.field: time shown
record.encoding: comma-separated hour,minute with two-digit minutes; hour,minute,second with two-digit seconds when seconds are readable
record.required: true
6,17
